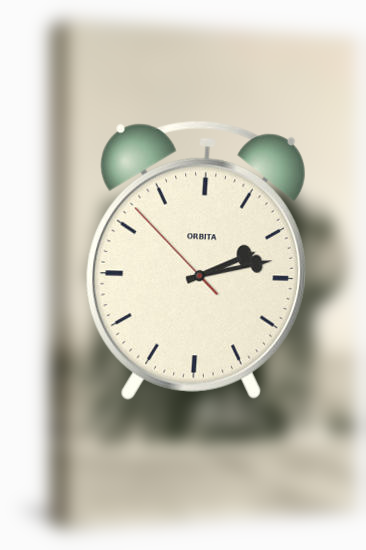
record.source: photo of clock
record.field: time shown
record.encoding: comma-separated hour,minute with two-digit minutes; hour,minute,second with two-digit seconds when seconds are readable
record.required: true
2,12,52
